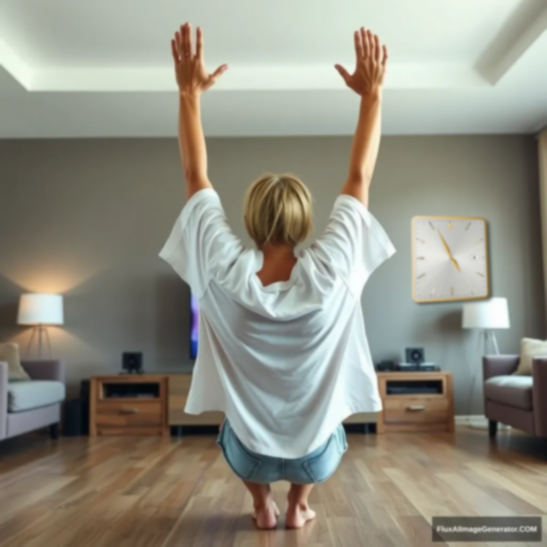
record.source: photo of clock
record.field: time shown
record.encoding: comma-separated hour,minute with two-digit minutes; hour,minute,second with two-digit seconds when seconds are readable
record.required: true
4,56
